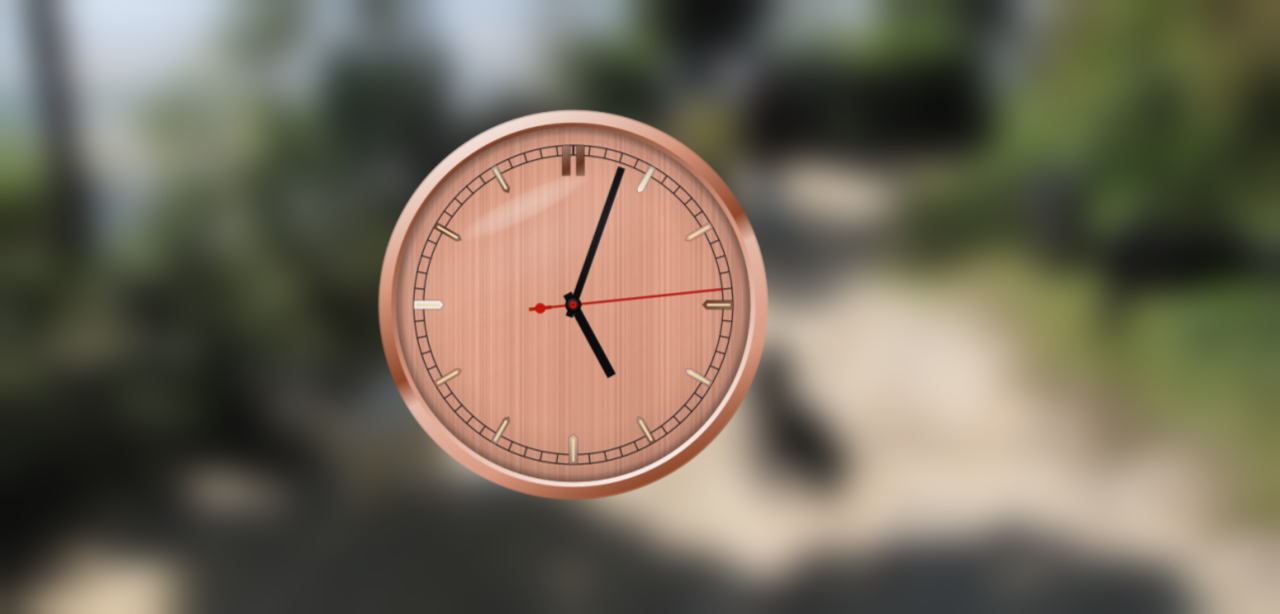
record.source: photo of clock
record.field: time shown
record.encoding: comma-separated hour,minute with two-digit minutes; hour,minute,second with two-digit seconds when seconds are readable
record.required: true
5,03,14
